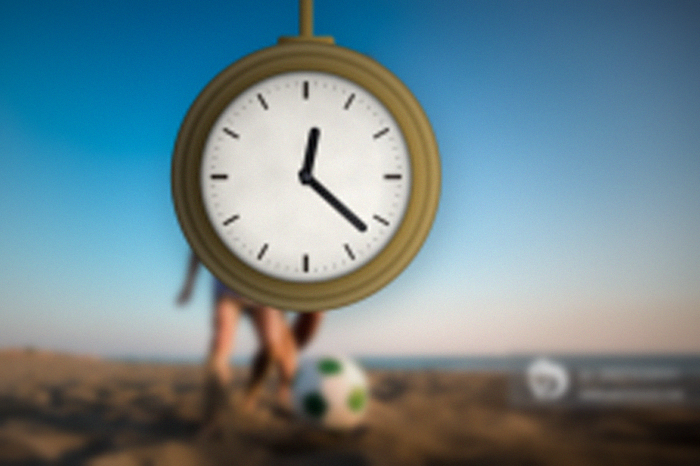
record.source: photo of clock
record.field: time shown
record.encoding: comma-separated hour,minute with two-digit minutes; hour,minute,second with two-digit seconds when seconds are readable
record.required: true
12,22
